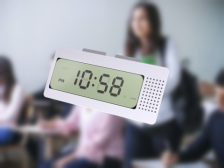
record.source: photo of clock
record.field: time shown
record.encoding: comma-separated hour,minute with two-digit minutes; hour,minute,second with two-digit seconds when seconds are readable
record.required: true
10,58
